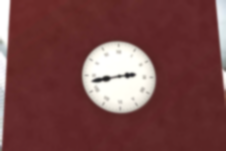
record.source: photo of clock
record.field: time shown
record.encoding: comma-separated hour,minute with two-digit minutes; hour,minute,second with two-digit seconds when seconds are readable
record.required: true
2,43
